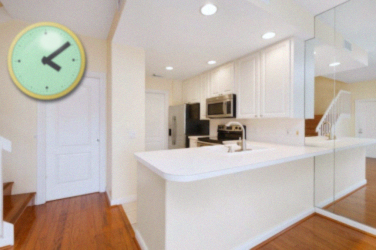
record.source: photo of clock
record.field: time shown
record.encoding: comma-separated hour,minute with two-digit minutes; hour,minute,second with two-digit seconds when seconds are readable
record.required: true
4,09
